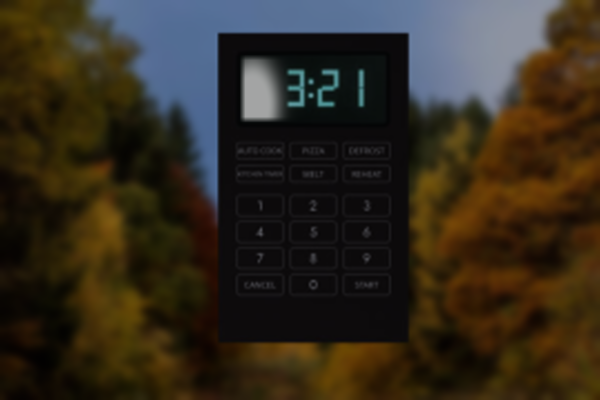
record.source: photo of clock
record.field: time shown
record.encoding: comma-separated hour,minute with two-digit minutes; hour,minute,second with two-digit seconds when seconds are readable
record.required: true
3,21
